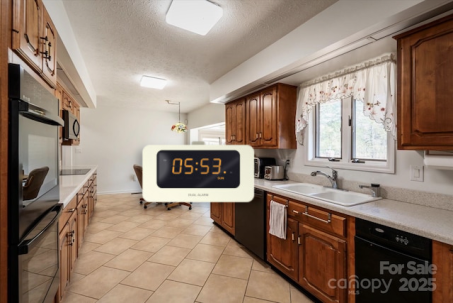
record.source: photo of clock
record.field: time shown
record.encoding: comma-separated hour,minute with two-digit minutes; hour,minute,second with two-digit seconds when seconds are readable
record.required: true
5,53
